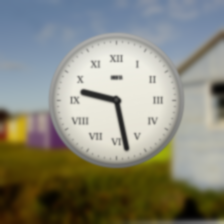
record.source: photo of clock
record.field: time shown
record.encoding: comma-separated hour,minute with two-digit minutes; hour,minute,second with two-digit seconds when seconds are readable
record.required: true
9,28
